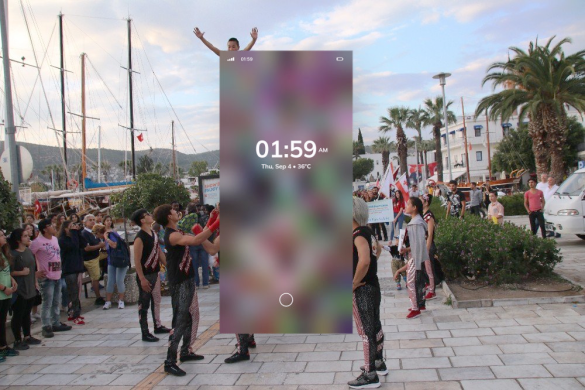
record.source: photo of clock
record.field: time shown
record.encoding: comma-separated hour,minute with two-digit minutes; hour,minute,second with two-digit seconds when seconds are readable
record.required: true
1,59
